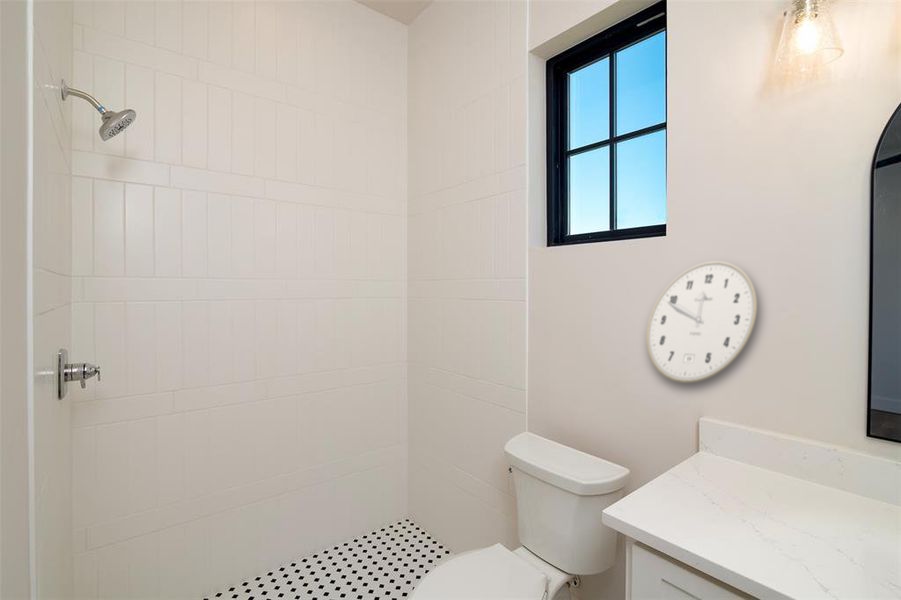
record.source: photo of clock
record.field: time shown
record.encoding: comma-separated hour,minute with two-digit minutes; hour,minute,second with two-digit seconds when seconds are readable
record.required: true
11,49
